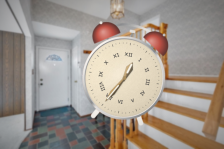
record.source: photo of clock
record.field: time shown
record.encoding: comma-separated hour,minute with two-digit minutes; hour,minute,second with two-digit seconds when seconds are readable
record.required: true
12,35
